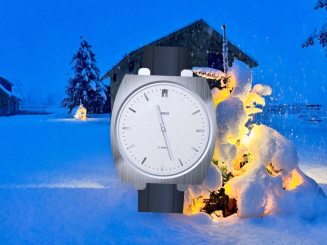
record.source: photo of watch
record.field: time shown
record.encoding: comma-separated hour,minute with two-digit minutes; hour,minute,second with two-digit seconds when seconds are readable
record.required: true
11,27
